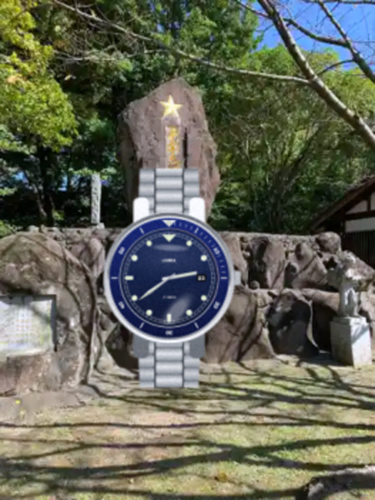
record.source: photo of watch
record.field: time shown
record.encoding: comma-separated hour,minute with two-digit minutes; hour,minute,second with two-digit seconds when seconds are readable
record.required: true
2,39
